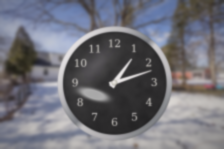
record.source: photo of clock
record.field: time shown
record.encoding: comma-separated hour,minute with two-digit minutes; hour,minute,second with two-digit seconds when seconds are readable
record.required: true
1,12
